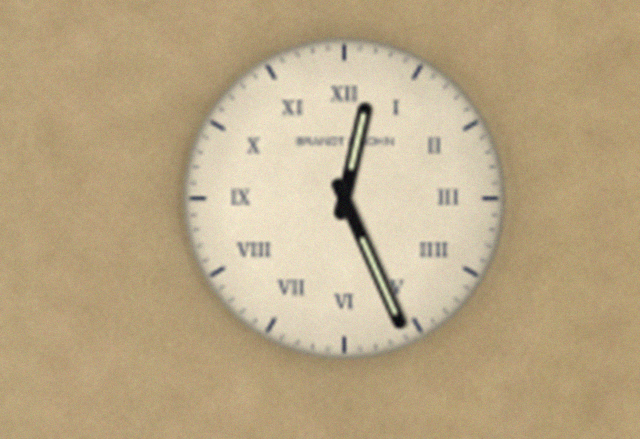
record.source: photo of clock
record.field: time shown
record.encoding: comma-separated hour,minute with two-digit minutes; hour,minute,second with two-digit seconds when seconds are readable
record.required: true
12,26
